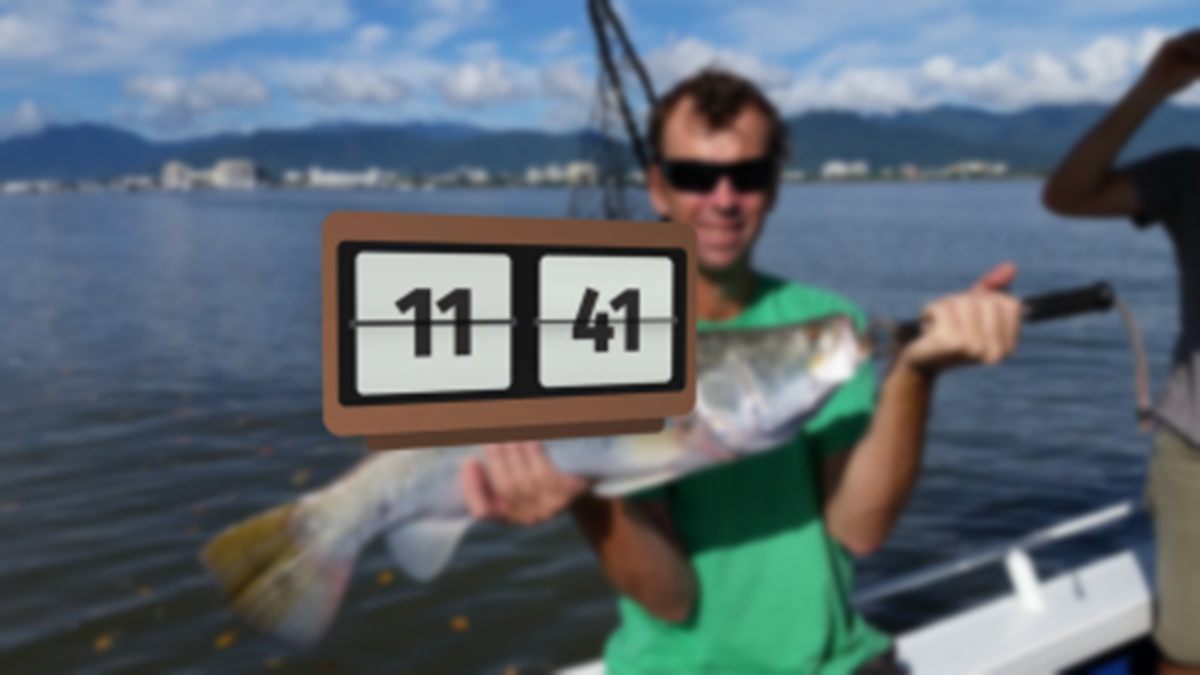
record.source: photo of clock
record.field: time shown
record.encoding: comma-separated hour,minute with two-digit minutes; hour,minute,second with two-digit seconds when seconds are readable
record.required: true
11,41
